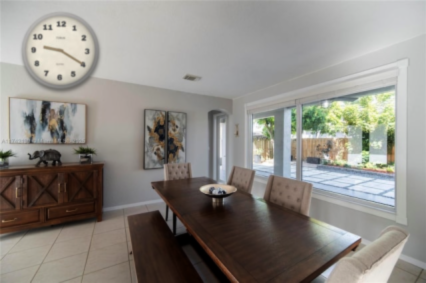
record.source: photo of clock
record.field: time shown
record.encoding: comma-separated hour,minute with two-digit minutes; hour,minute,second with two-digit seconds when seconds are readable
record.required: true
9,20
